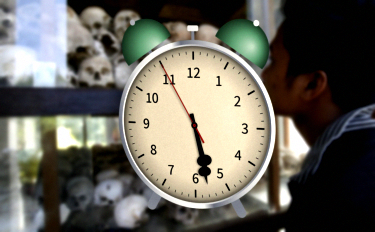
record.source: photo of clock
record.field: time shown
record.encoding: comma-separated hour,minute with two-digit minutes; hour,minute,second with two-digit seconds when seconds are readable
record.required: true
5,27,55
